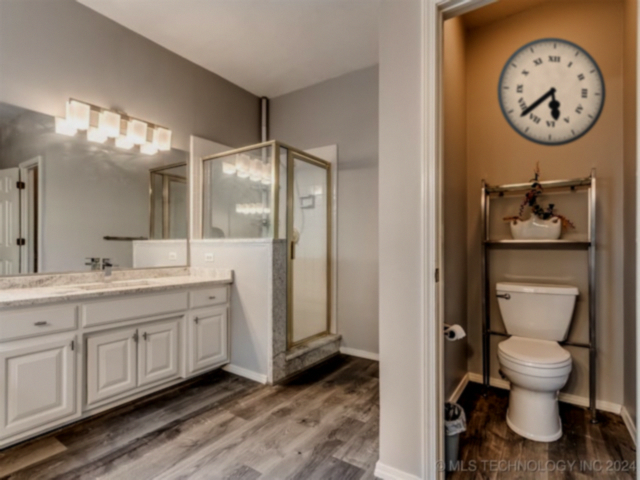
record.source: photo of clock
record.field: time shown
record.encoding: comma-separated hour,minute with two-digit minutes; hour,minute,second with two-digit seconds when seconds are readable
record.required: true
5,38
